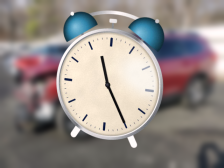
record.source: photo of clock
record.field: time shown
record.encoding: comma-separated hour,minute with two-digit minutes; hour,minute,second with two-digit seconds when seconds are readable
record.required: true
11,25
